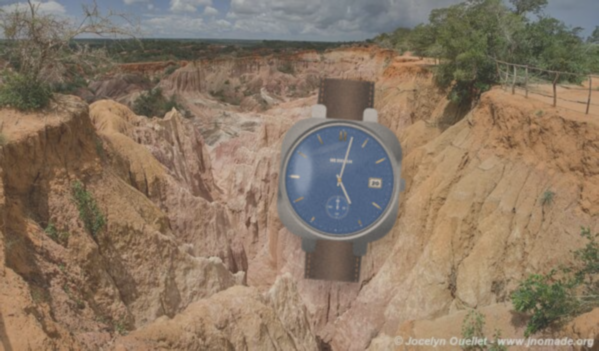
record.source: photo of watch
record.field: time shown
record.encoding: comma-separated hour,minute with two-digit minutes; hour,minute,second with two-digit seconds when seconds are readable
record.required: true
5,02
